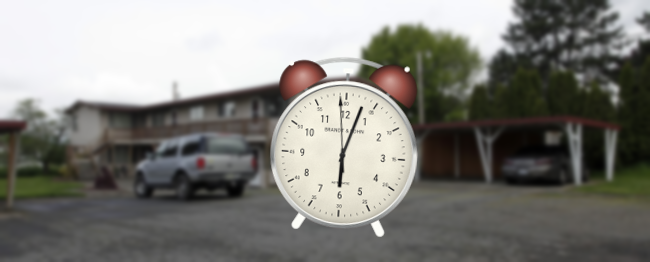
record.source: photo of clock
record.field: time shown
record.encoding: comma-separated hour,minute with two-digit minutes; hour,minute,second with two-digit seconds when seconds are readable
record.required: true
6,02,59
